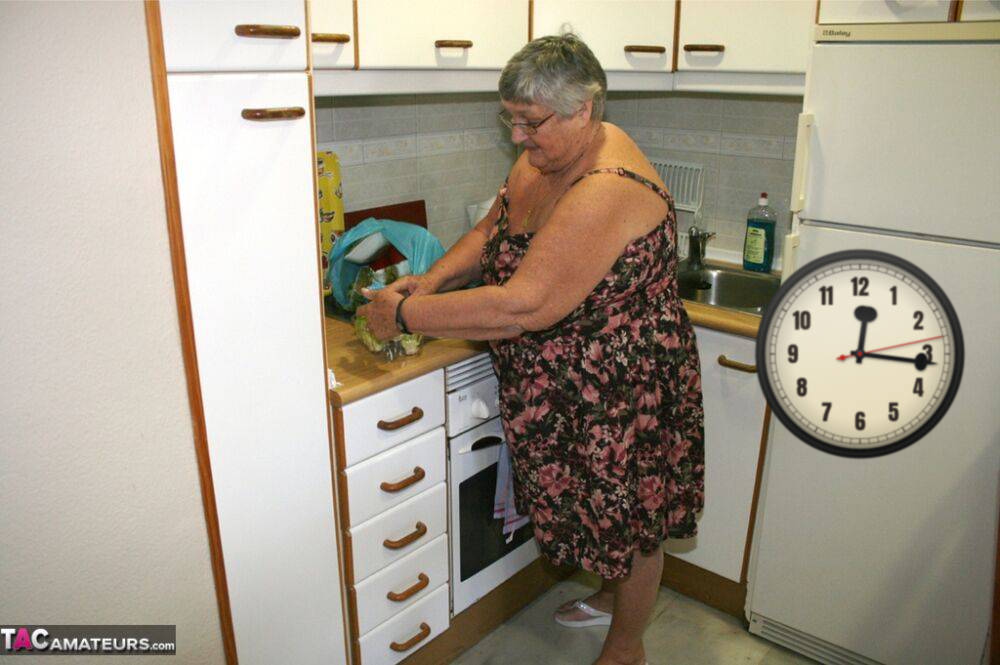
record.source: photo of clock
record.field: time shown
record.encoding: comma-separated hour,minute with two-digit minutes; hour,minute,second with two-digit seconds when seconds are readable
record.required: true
12,16,13
